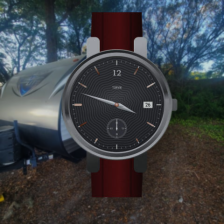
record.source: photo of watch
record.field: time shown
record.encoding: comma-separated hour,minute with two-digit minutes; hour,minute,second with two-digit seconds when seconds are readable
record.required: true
3,48
